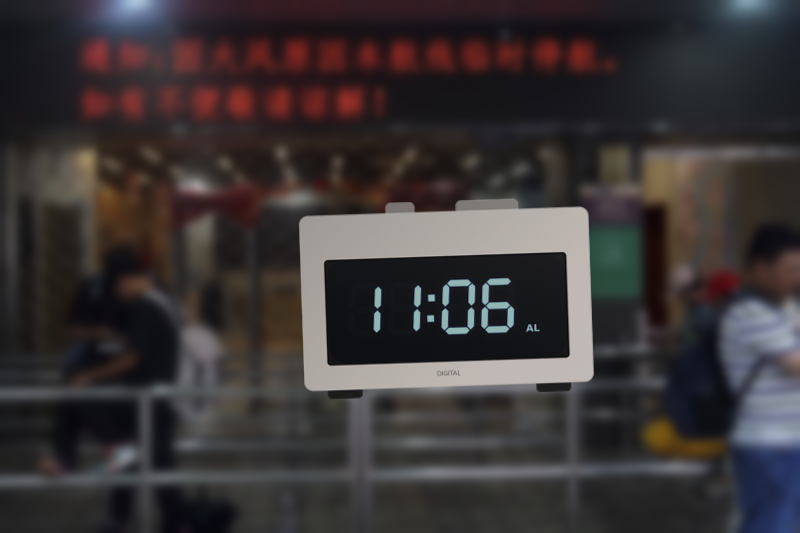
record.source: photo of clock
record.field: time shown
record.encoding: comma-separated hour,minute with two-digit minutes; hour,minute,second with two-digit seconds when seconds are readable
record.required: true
11,06
